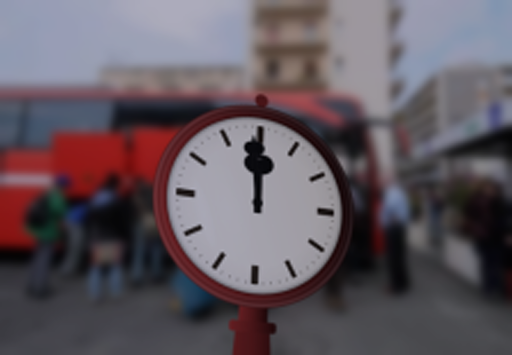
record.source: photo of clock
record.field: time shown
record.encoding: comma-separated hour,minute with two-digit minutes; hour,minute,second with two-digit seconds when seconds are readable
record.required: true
11,59
